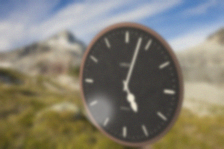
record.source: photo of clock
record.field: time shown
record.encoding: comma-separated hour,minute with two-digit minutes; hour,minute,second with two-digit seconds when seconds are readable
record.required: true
5,03
